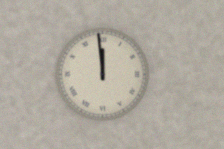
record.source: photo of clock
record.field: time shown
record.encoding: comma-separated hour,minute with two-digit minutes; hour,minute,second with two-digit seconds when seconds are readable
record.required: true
11,59
